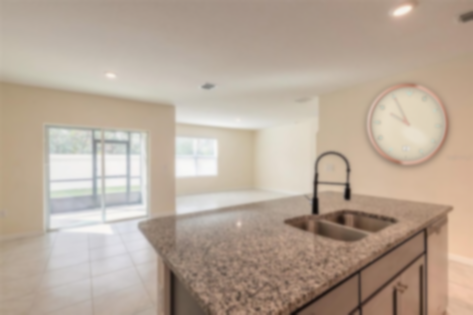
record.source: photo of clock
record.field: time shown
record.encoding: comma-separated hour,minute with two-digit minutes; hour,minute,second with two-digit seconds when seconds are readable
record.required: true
9,55
